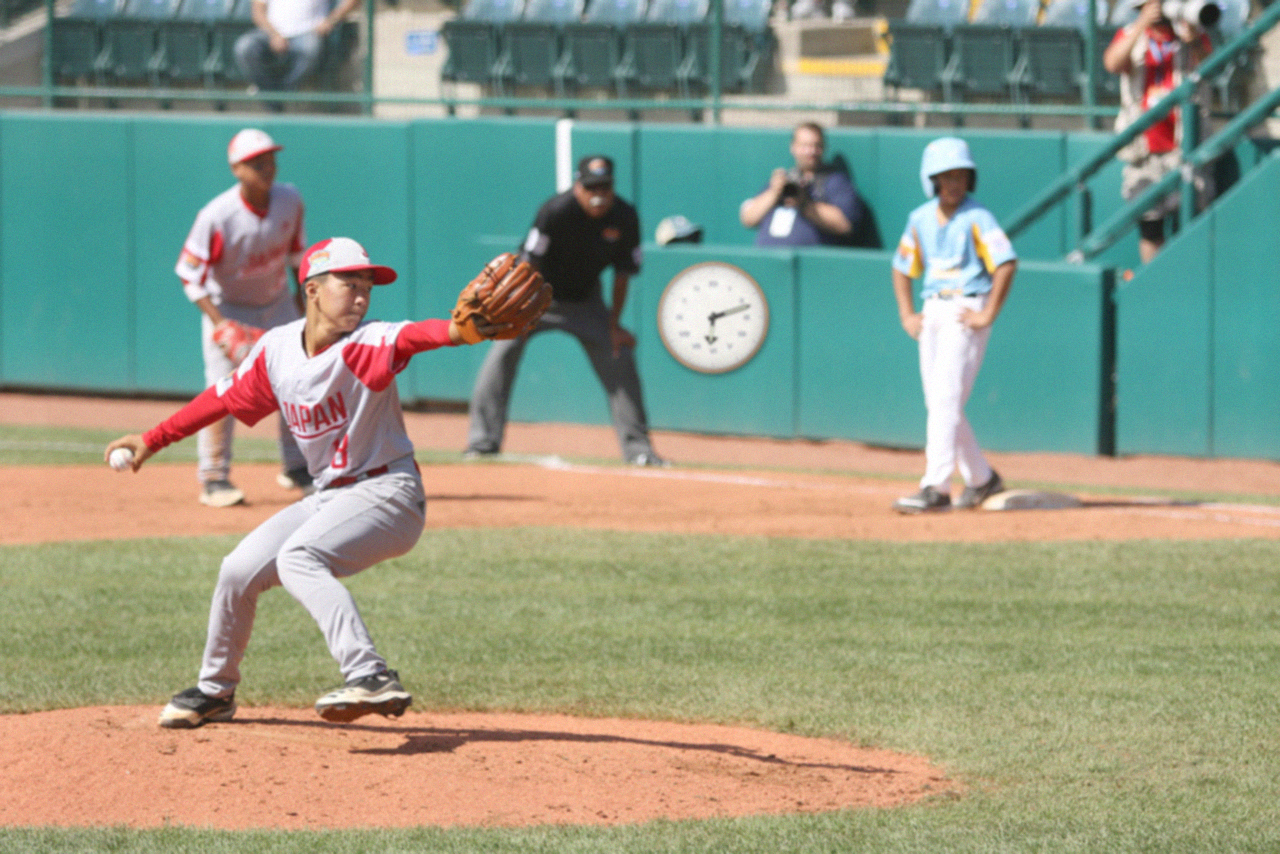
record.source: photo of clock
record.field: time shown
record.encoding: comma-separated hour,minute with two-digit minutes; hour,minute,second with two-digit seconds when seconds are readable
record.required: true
6,12
